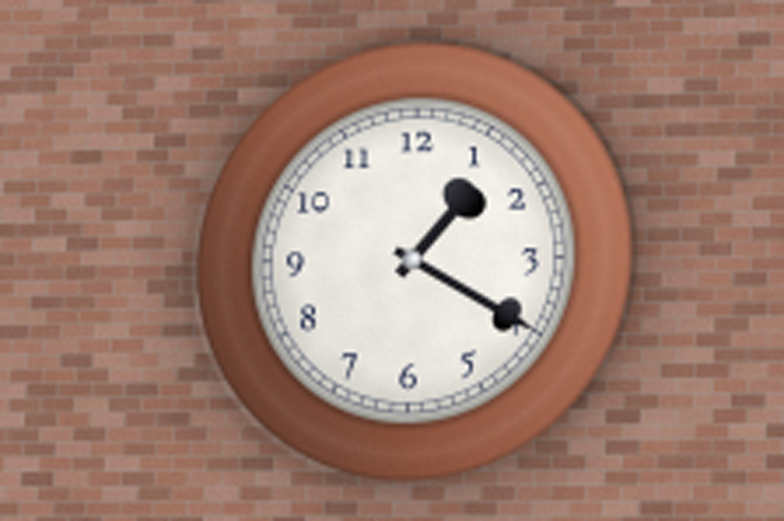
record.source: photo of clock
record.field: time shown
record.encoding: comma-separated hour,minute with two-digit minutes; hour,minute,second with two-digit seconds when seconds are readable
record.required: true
1,20
